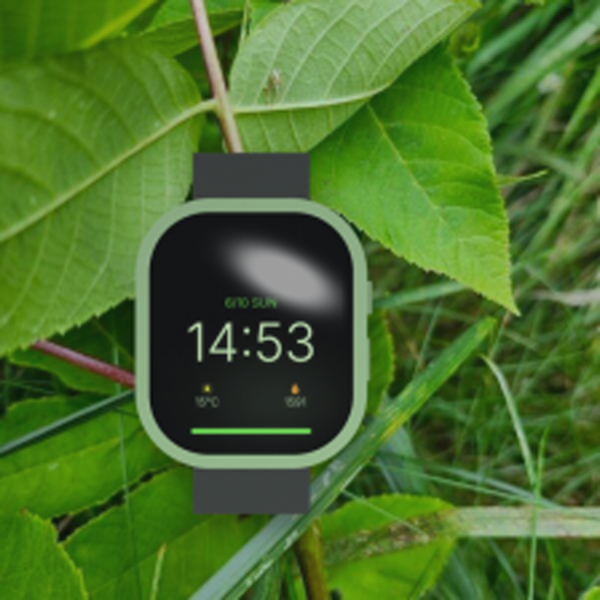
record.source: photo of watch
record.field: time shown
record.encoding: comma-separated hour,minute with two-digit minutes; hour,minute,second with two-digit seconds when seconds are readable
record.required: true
14,53
